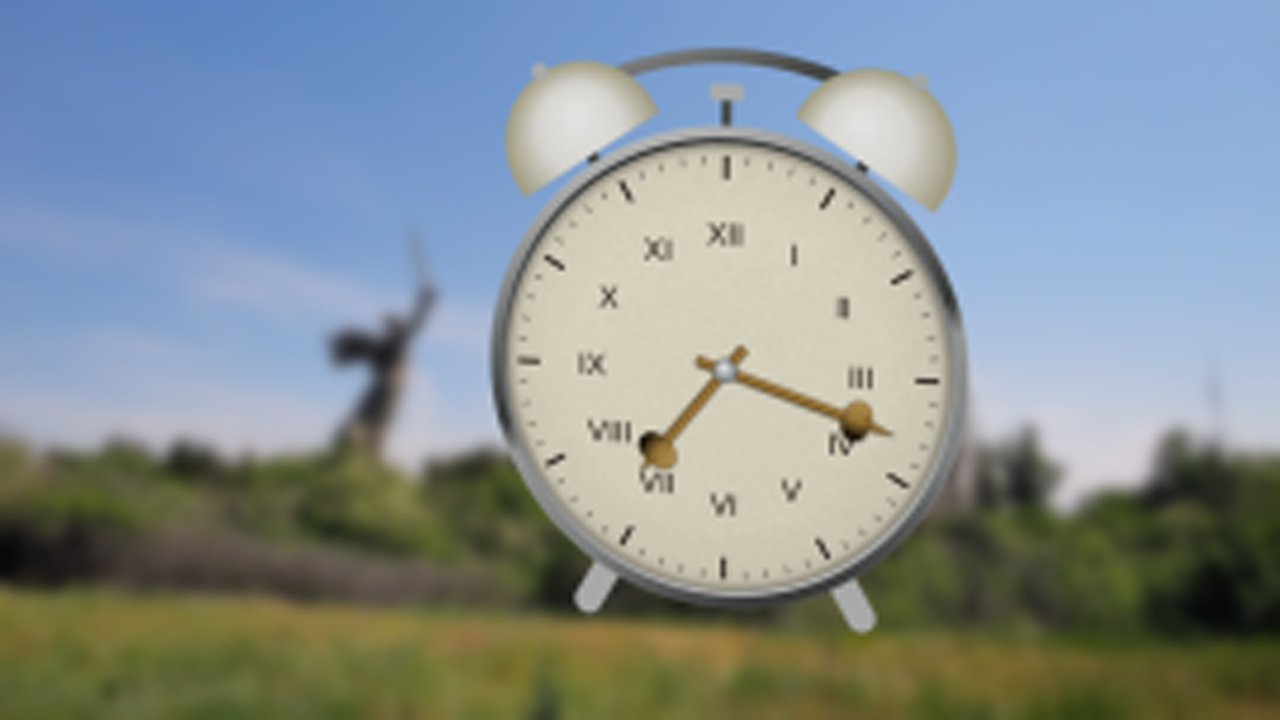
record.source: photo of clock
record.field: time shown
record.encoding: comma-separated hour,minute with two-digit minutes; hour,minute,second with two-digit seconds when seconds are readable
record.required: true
7,18
